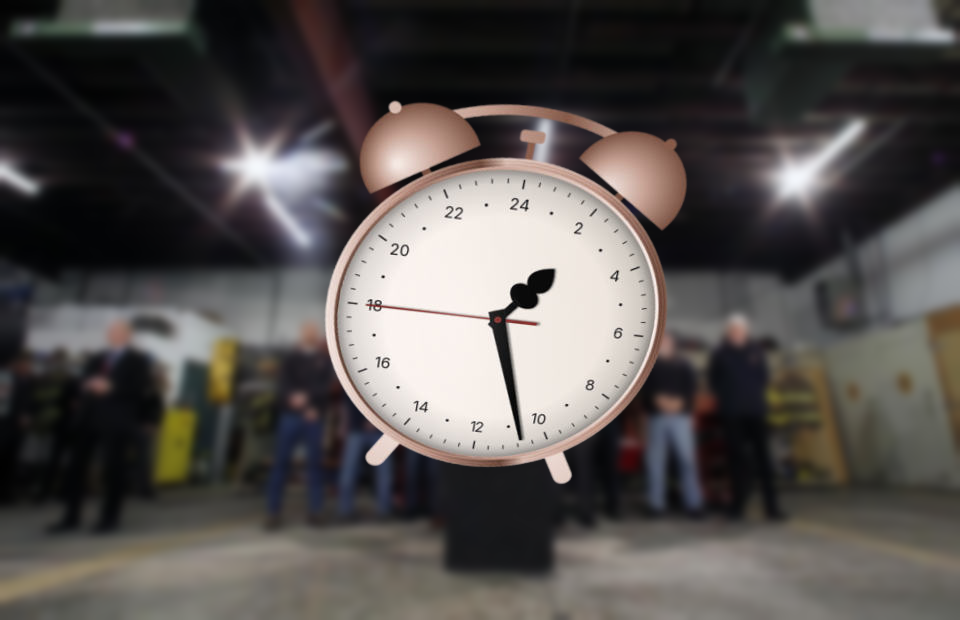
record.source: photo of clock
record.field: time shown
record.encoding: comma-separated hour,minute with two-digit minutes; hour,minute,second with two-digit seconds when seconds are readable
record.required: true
2,26,45
